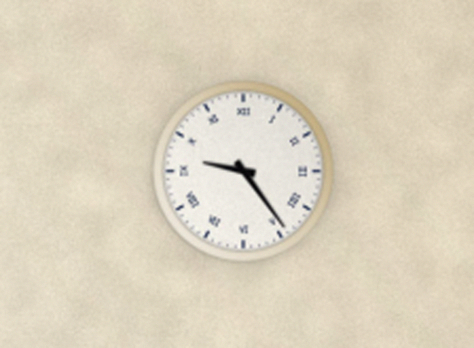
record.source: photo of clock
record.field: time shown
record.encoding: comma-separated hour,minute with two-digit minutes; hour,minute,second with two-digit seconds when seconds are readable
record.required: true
9,24
